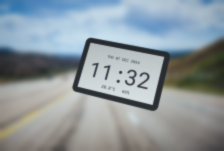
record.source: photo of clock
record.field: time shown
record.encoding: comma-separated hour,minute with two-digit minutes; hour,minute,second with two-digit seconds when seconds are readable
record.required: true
11,32
